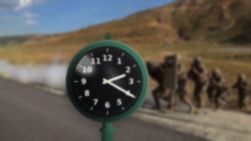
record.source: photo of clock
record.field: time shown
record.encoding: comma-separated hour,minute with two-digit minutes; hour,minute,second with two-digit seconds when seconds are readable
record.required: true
2,20
